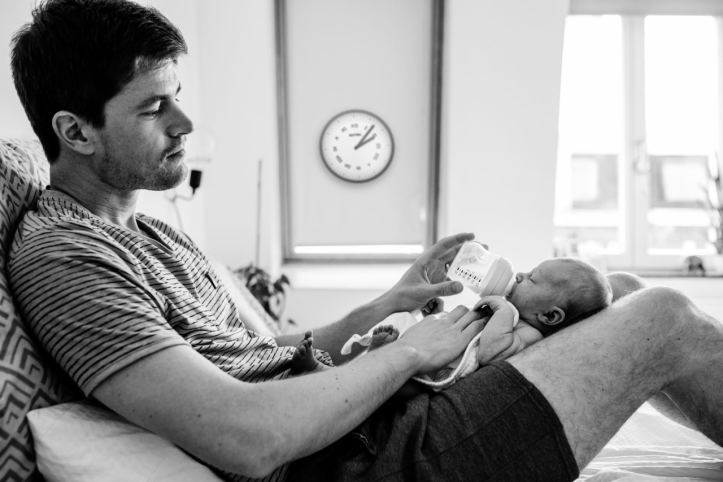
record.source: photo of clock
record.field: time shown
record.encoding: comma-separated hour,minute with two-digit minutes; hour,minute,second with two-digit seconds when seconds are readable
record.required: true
2,07
